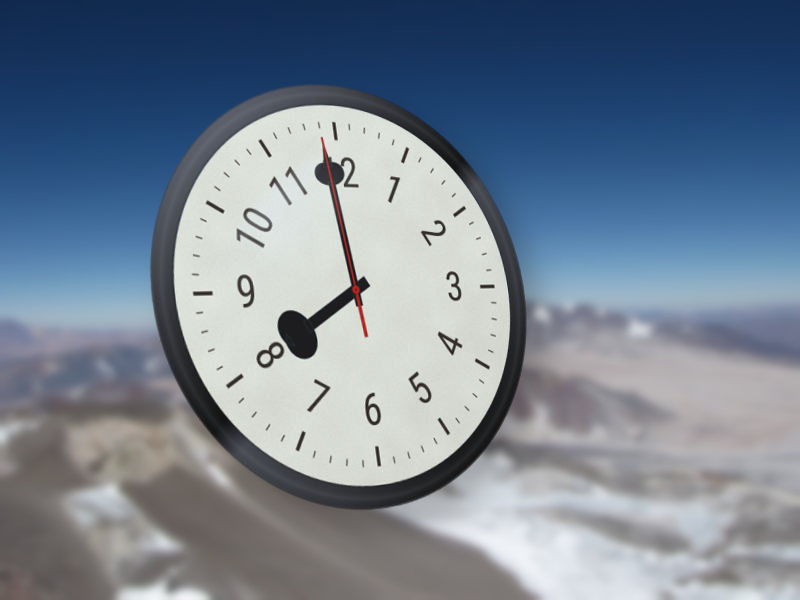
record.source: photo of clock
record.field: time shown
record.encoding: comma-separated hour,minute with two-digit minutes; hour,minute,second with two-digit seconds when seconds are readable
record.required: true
7,58,59
